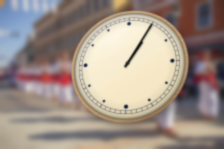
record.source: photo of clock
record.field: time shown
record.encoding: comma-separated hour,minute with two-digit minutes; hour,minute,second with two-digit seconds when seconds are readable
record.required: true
1,05
